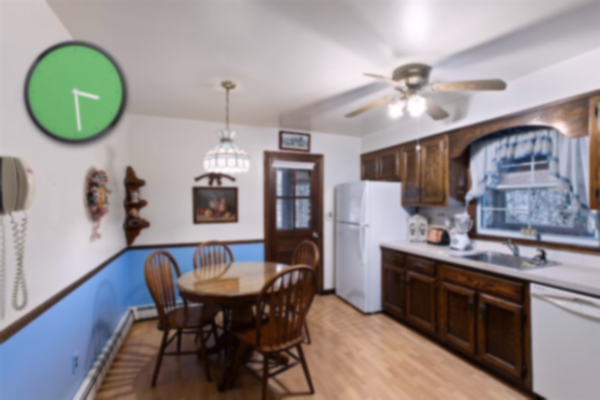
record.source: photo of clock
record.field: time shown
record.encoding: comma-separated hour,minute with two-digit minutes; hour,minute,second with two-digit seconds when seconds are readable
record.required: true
3,29
